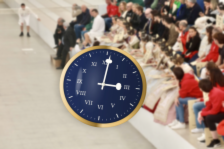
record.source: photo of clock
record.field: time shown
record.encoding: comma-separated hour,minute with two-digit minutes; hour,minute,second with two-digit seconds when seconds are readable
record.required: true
3,01
